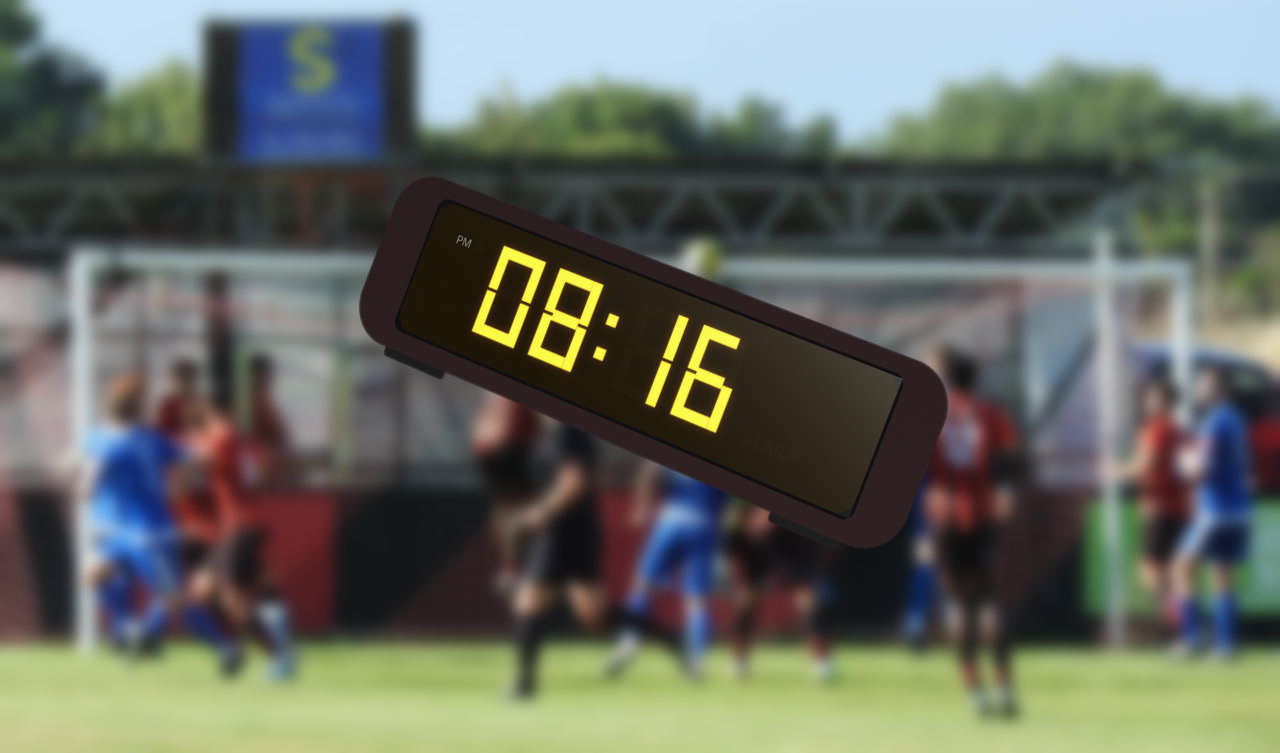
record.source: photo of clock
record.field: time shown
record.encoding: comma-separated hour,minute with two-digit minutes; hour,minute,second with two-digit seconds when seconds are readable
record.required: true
8,16
